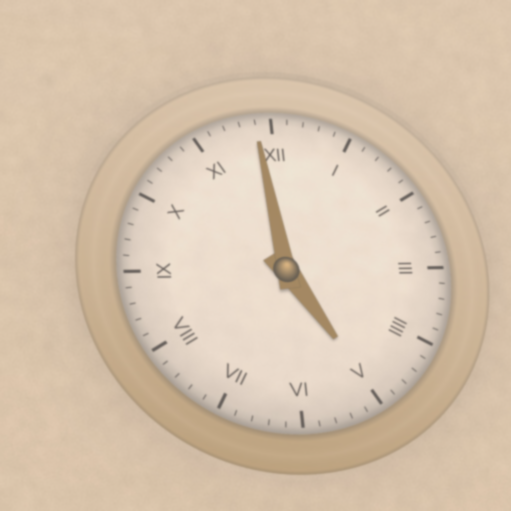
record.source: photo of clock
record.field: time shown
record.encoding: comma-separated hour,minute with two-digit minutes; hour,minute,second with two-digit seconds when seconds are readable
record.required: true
4,59
